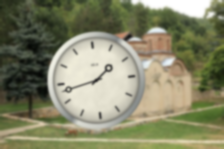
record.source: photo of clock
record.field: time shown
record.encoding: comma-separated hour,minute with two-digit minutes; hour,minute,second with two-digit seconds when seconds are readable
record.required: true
1,43
